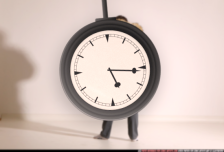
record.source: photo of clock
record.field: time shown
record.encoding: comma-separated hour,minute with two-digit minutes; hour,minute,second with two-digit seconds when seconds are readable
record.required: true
5,16
